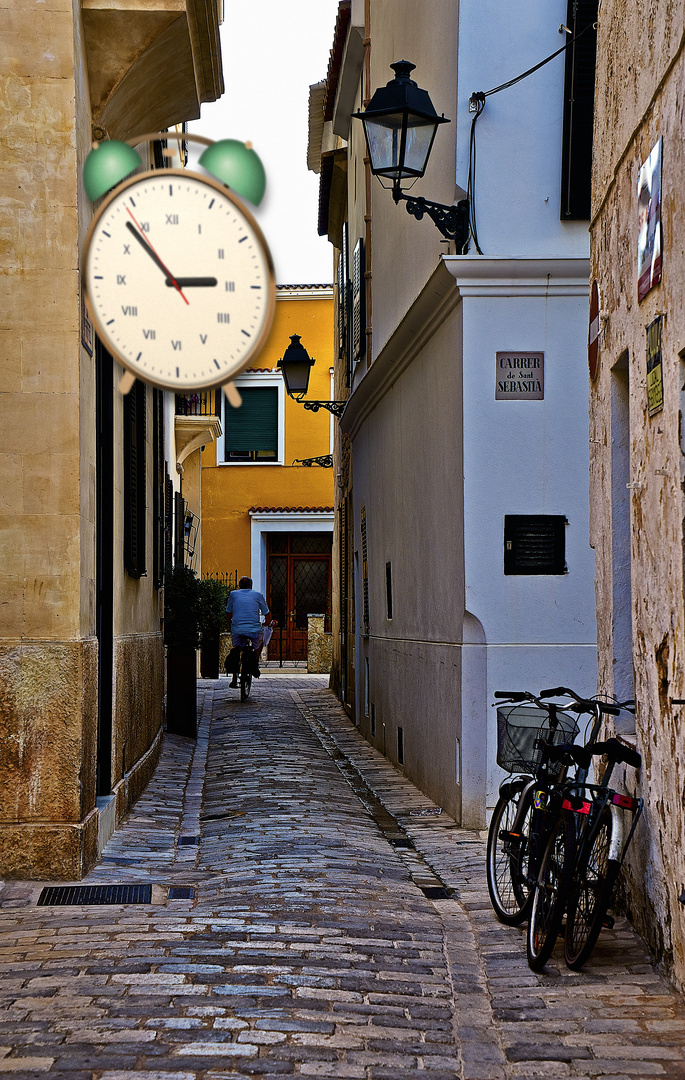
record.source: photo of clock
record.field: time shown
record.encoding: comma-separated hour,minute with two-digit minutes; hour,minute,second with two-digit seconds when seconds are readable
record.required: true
2,52,54
